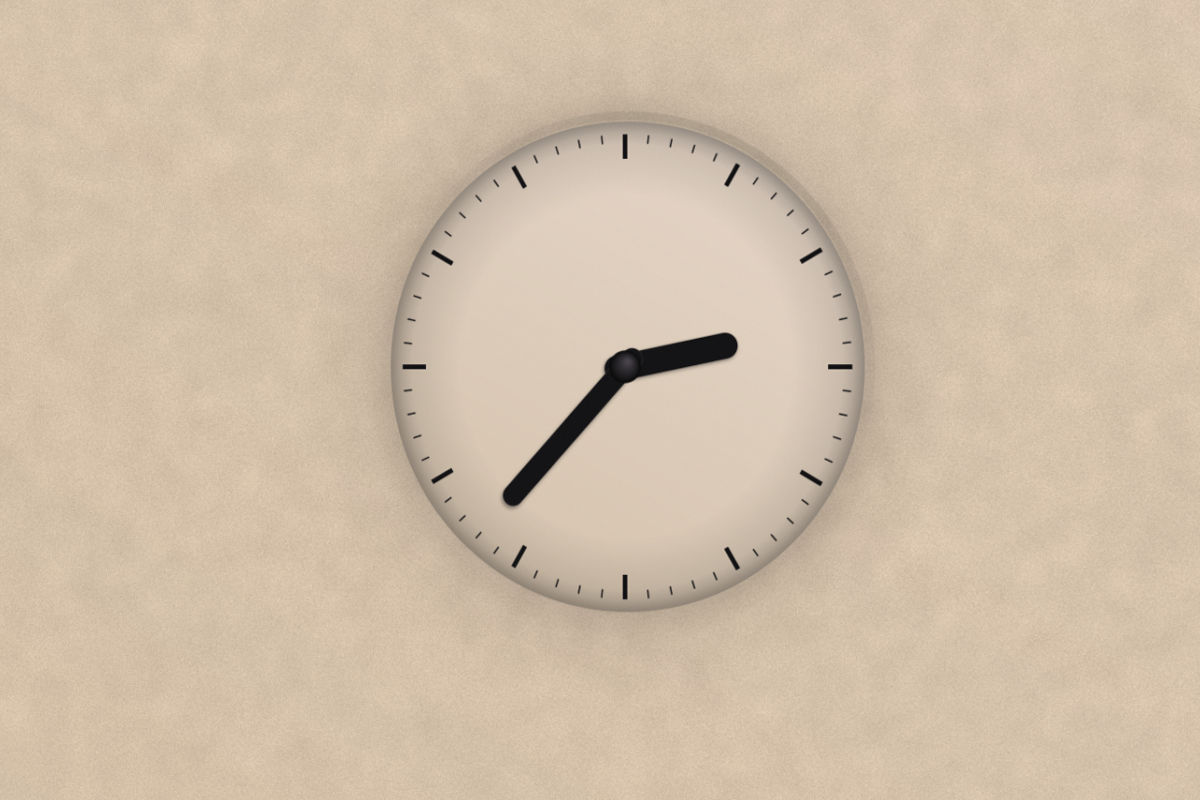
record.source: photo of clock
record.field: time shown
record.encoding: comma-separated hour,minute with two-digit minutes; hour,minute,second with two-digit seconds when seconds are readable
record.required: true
2,37
